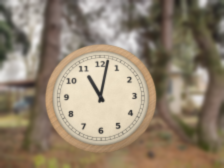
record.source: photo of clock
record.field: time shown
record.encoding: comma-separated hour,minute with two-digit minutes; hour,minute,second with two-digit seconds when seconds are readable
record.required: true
11,02
